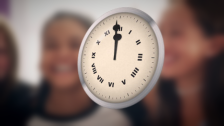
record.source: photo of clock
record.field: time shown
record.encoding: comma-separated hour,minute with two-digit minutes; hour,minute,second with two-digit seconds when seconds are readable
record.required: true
11,59
